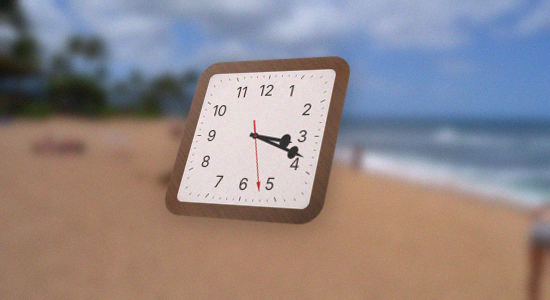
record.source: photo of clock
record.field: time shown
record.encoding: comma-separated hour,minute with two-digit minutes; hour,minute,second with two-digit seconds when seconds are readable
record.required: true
3,18,27
